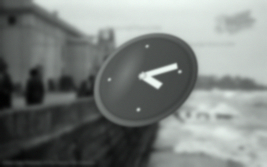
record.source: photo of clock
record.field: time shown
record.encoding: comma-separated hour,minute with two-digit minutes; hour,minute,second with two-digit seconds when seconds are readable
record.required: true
4,13
